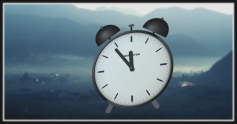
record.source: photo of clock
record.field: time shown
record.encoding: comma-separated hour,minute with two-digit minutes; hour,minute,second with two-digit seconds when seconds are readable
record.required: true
11,54
